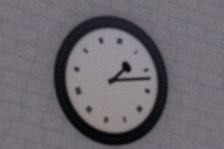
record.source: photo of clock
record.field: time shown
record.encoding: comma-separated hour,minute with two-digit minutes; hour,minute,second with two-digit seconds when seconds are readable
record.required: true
1,12
